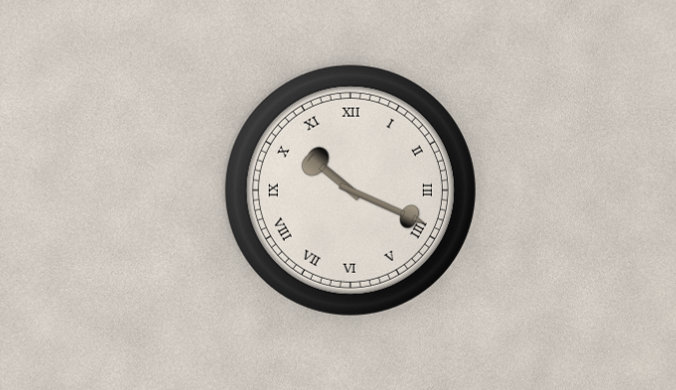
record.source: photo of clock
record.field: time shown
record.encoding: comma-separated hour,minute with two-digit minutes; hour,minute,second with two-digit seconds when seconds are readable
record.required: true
10,19
